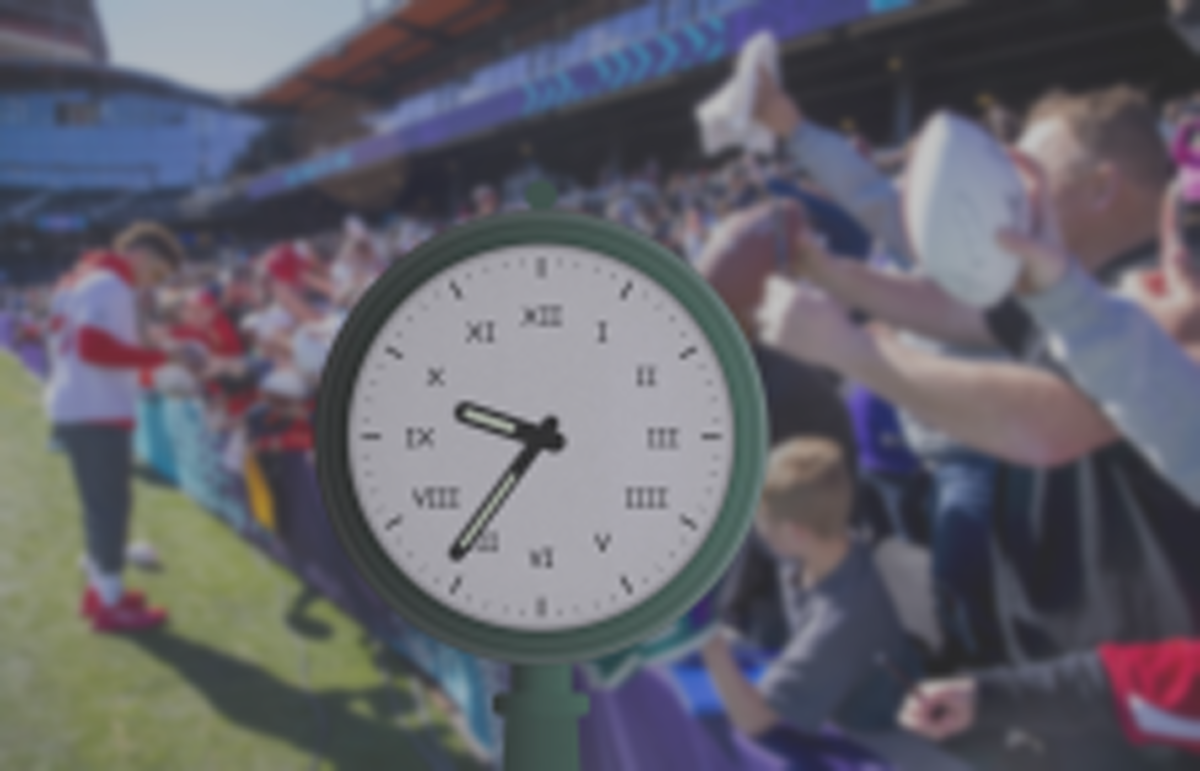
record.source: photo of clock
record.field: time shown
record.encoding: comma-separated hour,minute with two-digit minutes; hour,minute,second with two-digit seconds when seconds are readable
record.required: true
9,36
